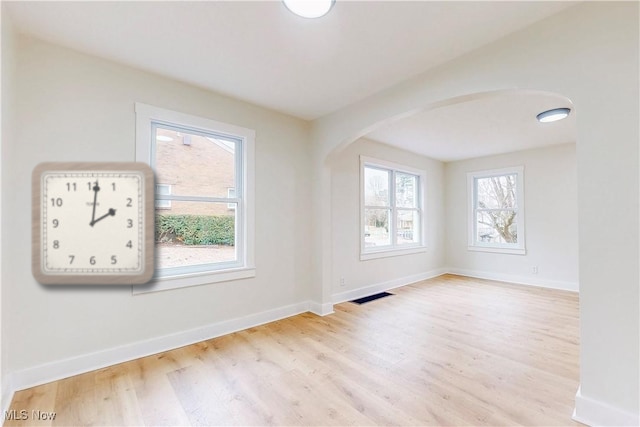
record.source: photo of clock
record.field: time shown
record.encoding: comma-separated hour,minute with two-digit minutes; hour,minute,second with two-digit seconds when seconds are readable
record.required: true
2,01
